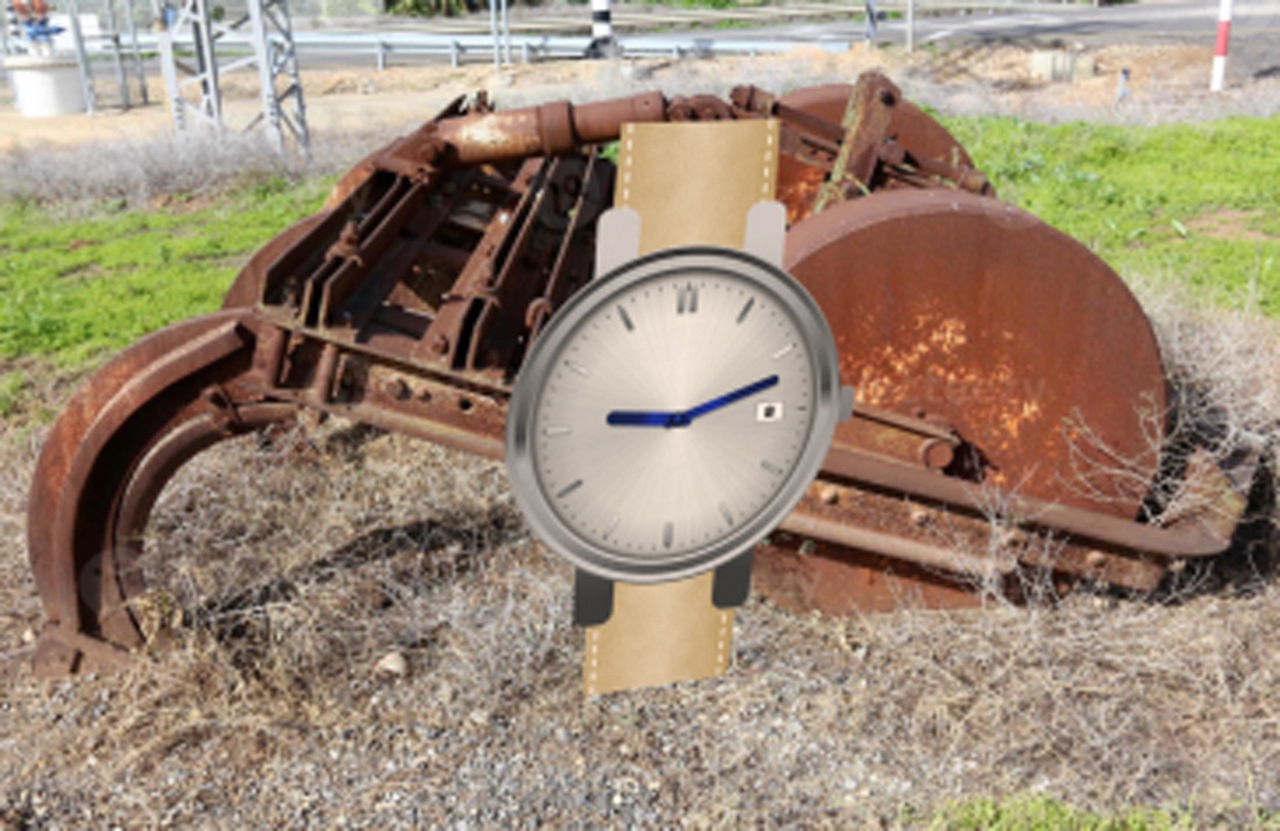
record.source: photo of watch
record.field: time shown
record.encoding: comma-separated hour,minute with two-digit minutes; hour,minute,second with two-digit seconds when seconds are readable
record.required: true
9,12
